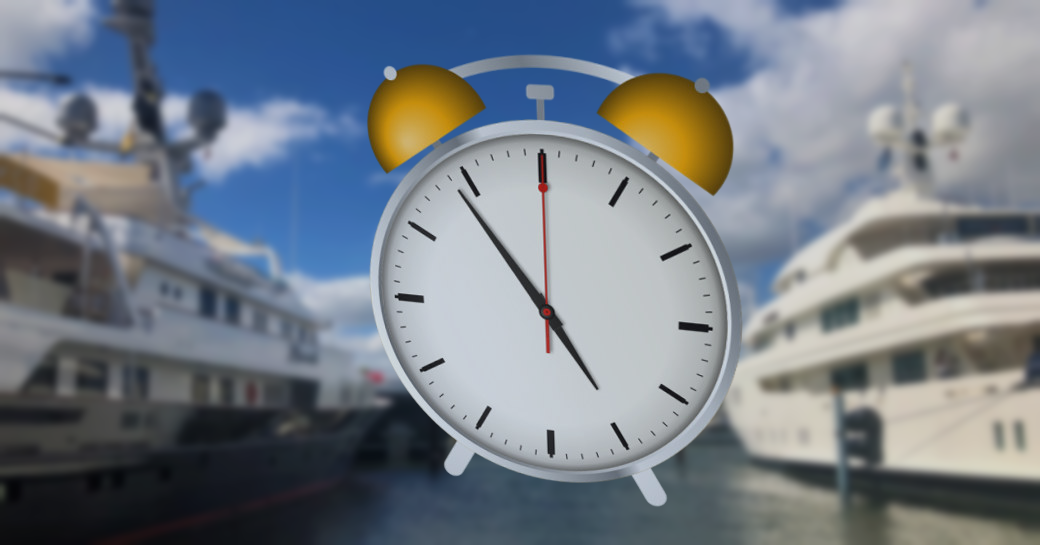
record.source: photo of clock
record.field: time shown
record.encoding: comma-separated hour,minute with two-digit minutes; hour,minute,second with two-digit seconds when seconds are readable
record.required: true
4,54,00
